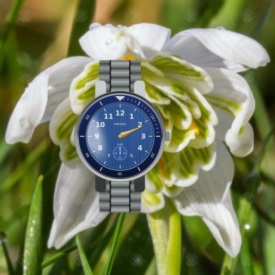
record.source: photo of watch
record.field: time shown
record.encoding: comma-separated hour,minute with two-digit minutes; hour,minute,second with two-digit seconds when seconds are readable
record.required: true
2,11
